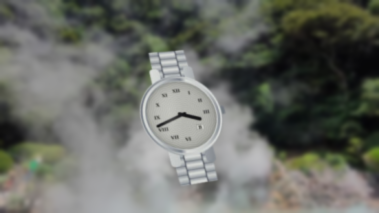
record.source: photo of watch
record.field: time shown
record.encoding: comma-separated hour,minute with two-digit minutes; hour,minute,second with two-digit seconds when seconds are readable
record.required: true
3,42
